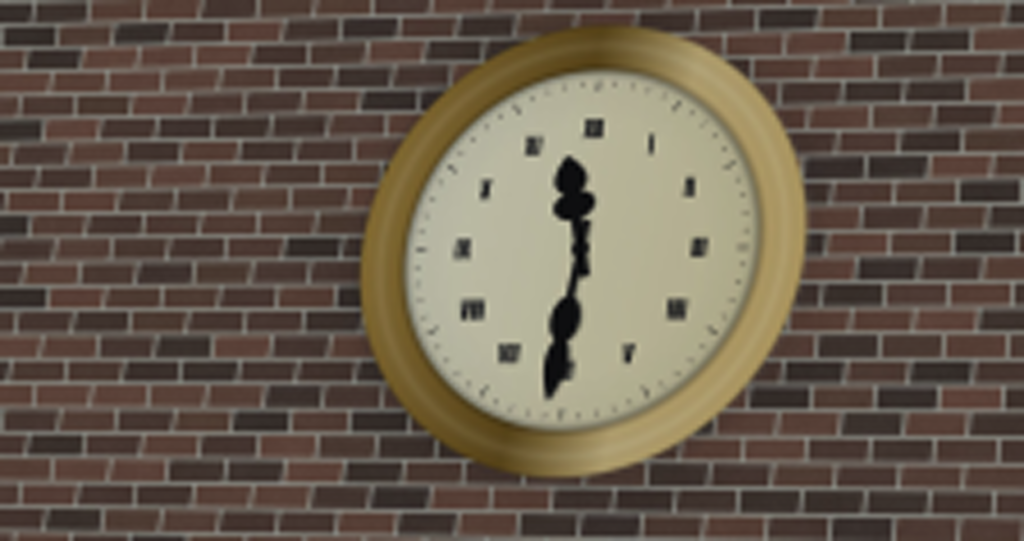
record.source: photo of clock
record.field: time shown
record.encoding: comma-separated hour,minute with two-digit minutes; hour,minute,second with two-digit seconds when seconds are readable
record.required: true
11,31
